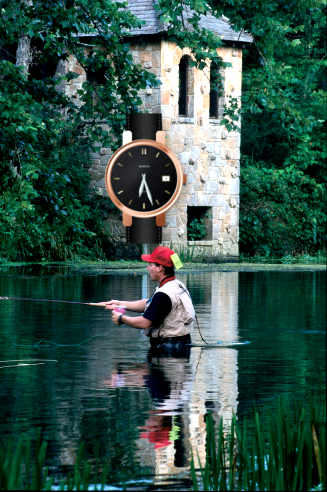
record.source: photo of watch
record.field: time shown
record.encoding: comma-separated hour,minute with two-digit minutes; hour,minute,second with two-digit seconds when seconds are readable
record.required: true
6,27
